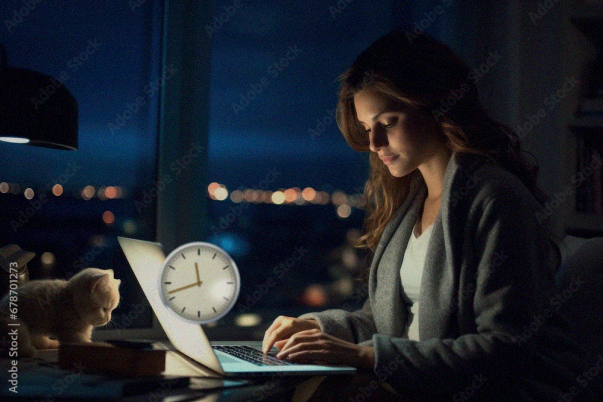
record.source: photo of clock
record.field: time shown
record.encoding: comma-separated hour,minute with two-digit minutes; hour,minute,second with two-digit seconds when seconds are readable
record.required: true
11,42
